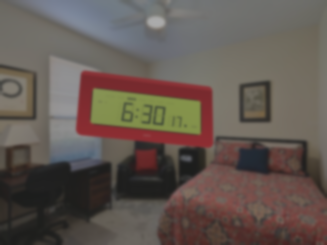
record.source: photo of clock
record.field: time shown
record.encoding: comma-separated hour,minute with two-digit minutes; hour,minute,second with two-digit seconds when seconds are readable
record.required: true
6,30
